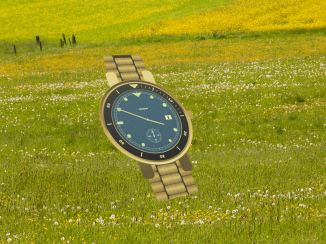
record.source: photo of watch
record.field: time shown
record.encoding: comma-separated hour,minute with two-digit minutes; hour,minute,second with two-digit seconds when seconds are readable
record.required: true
3,50
